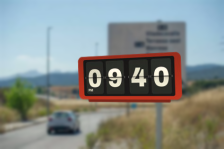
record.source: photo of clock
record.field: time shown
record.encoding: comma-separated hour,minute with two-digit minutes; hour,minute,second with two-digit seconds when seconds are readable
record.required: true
9,40
